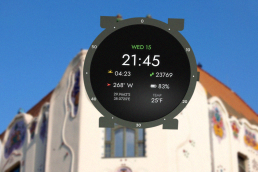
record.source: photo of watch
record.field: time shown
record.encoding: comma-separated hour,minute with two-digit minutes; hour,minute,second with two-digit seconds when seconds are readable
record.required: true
21,45
